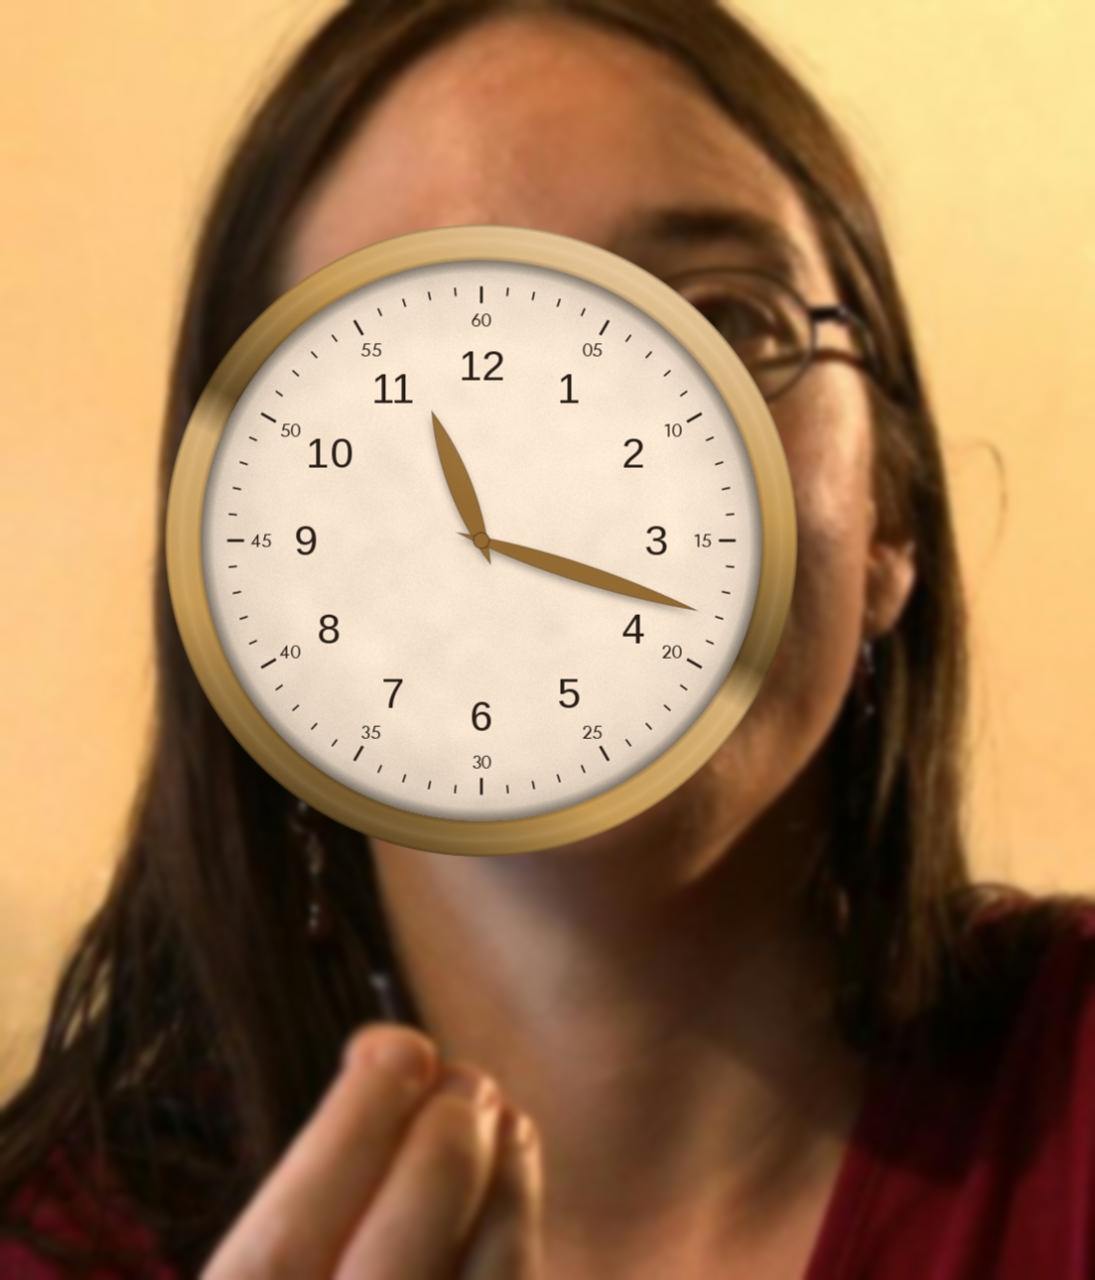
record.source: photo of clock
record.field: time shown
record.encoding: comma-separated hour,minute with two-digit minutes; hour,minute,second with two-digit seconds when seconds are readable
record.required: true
11,18
